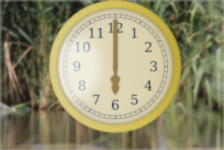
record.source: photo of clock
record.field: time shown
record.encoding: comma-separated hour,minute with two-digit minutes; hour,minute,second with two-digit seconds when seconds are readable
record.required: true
6,00
